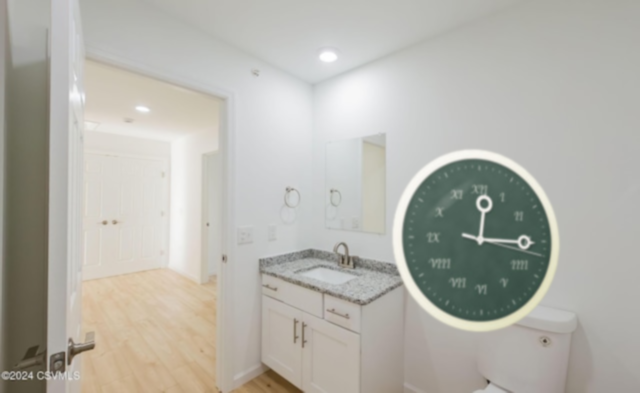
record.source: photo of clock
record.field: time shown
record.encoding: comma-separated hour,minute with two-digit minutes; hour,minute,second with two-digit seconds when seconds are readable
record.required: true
12,15,17
